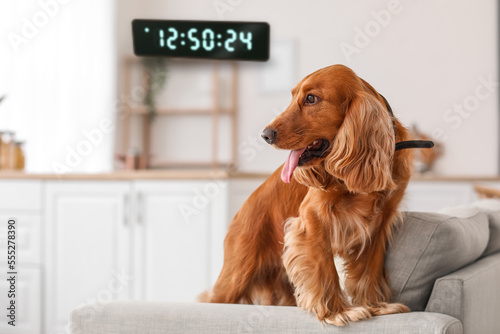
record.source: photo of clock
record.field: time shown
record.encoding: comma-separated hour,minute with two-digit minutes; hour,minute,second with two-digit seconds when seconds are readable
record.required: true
12,50,24
